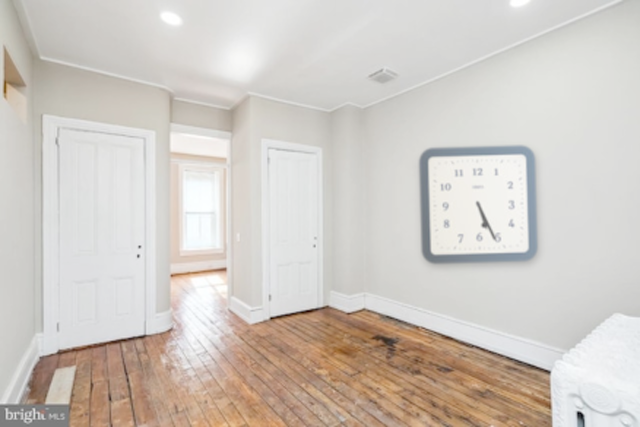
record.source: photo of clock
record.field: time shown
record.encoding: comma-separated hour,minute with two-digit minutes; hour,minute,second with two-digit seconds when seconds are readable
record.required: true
5,26
